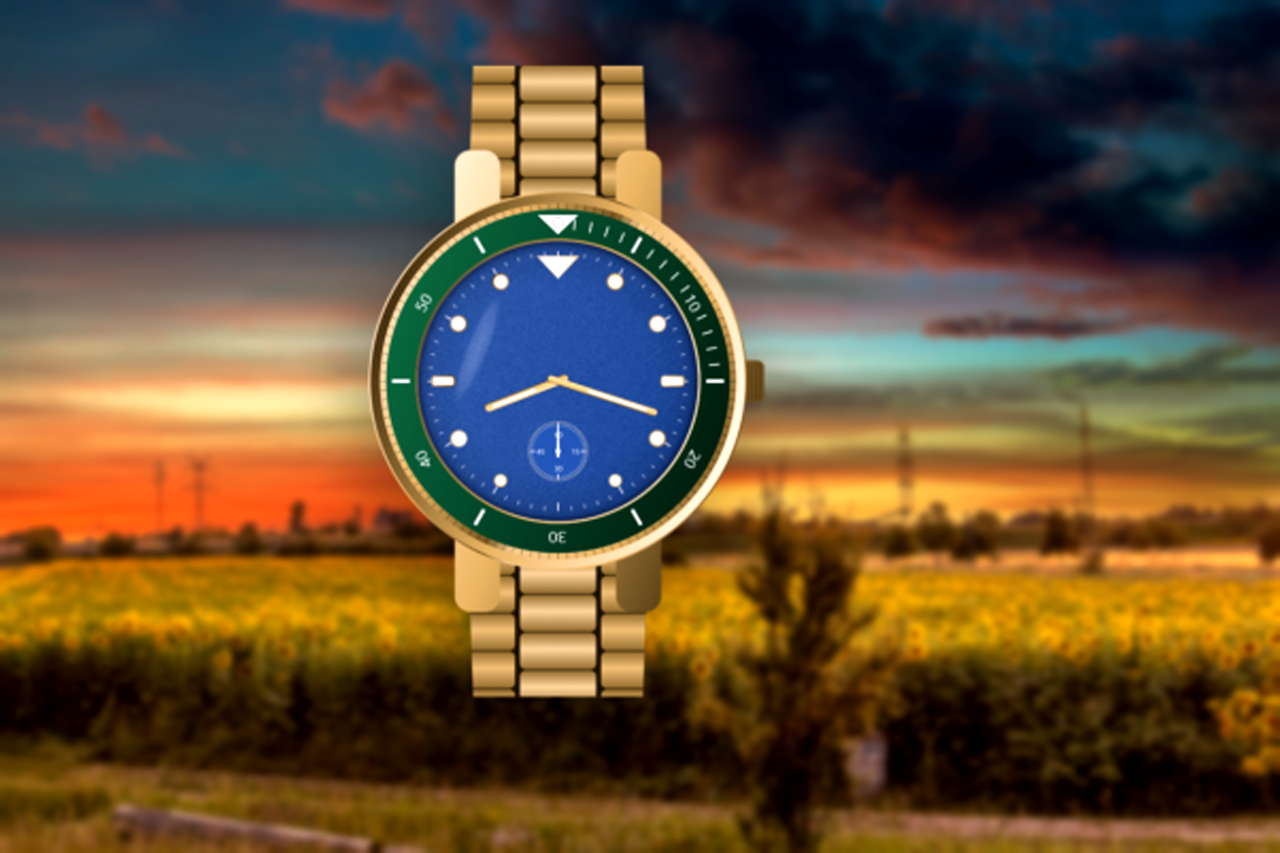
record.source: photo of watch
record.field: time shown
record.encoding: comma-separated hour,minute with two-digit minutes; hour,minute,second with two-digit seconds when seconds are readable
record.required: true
8,18
